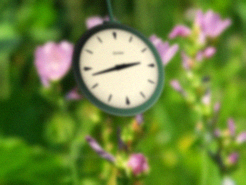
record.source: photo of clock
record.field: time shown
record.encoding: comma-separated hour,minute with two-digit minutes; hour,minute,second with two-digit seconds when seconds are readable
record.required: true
2,43
